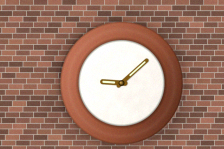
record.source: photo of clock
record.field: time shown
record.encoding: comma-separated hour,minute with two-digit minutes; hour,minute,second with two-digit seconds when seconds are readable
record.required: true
9,08
